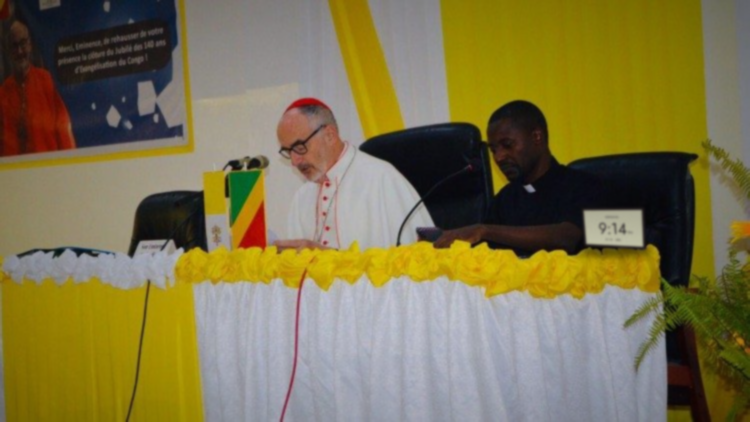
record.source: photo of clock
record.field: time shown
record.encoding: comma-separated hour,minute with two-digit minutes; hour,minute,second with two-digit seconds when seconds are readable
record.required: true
9,14
